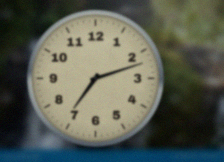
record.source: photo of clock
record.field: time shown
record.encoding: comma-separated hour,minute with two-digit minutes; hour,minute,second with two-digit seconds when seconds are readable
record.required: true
7,12
